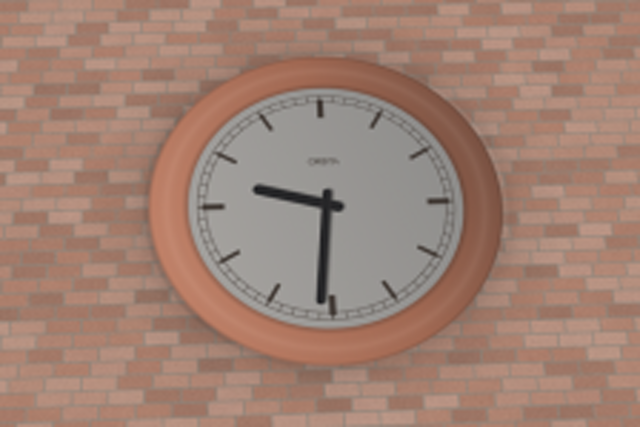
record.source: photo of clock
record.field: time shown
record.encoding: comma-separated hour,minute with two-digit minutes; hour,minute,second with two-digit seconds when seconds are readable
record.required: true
9,31
